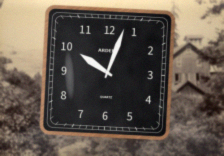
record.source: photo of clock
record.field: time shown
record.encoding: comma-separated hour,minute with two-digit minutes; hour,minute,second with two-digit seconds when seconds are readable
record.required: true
10,03
